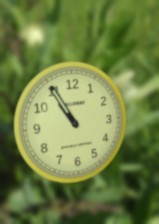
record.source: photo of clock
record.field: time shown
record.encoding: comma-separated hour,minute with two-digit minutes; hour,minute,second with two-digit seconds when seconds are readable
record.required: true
10,55
